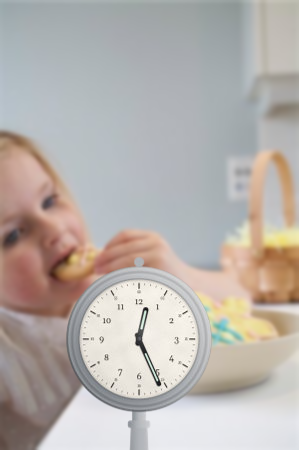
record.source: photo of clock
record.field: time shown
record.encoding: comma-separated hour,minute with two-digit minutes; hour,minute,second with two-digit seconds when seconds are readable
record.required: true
12,26
